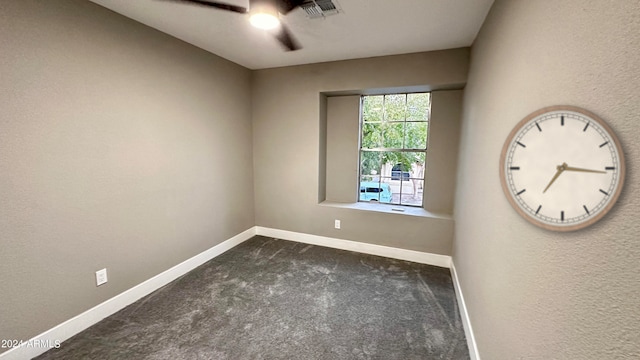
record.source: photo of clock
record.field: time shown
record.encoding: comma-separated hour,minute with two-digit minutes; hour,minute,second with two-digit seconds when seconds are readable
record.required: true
7,16
